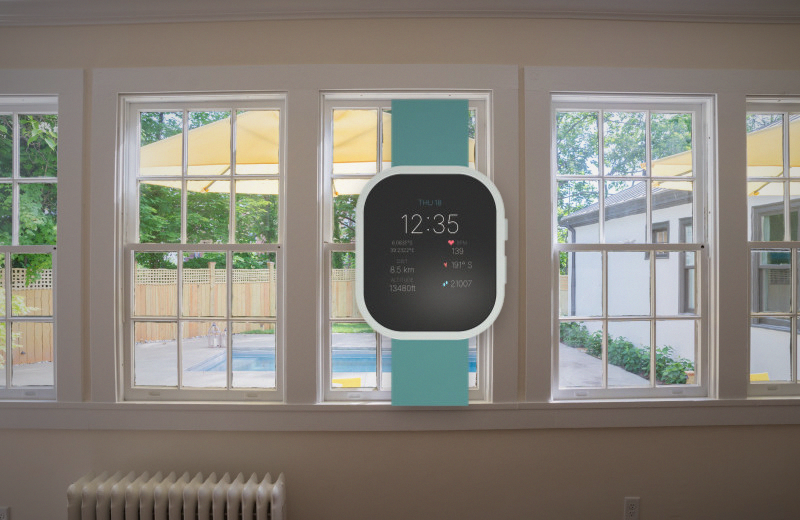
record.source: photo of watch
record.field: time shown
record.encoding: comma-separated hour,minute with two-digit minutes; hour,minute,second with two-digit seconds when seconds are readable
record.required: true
12,35
